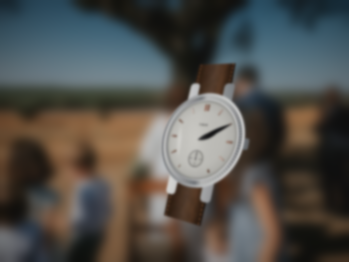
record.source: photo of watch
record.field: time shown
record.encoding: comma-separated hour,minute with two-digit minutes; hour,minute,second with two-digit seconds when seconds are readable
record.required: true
2,10
